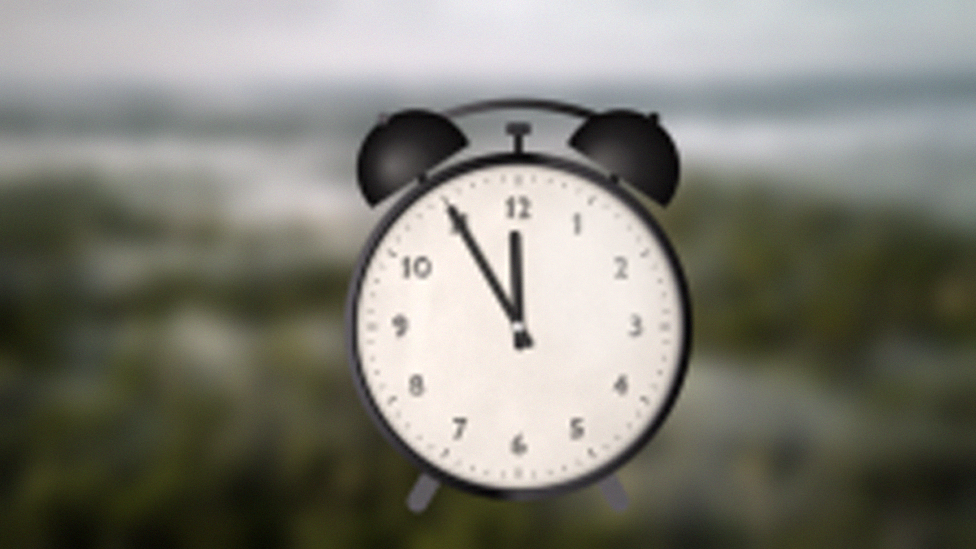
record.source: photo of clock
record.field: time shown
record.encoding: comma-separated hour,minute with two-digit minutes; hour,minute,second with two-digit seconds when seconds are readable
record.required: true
11,55
